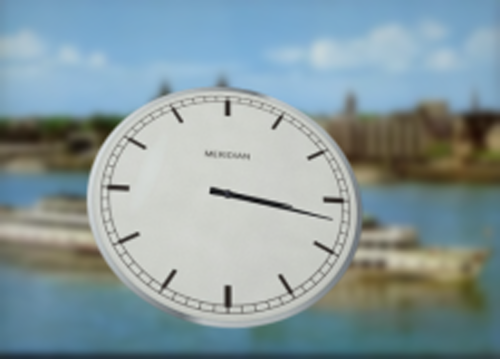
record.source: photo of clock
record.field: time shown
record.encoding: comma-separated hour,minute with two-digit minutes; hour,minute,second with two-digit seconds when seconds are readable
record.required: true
3,17
